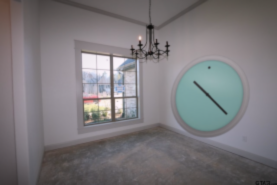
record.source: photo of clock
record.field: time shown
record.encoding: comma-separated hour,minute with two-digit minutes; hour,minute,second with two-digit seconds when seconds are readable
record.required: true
10,22
